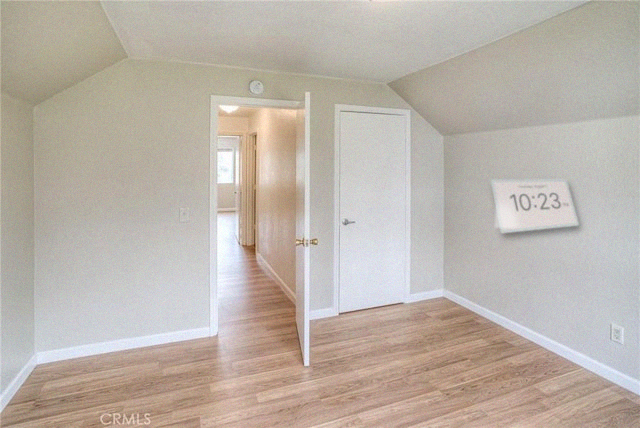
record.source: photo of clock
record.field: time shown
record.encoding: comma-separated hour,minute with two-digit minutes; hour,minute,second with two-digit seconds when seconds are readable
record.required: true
10,23
